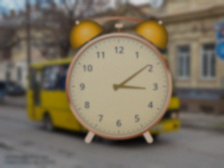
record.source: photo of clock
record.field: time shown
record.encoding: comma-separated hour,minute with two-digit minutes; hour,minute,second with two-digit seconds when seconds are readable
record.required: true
3,09
